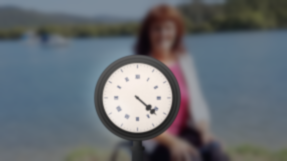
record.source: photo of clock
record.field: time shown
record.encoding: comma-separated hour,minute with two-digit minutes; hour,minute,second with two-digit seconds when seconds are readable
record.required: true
4,22
